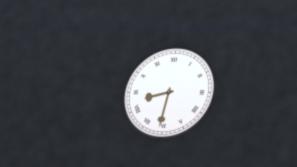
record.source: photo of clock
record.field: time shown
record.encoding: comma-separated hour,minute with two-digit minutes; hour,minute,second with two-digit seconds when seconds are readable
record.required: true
8,31
